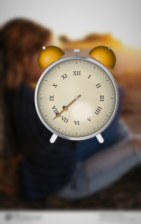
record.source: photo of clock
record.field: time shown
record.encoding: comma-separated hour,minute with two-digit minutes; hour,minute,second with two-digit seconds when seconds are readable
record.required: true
7,38
